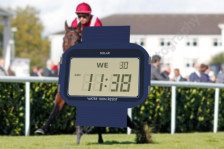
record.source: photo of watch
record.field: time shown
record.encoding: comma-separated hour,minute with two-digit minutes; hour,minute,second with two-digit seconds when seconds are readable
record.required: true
11,38
